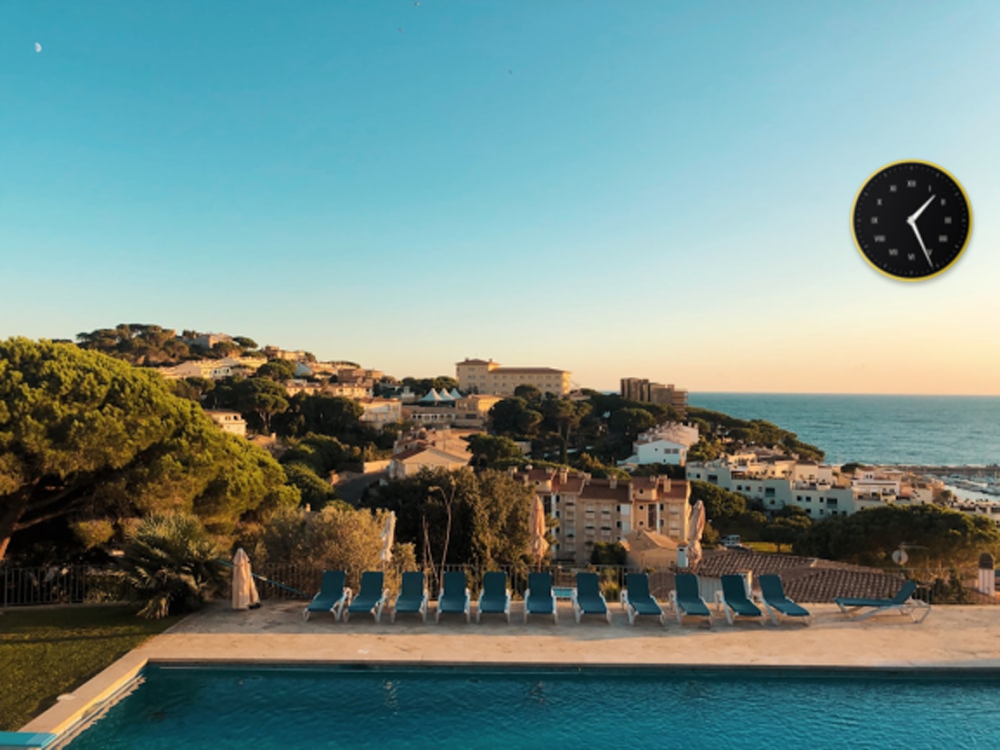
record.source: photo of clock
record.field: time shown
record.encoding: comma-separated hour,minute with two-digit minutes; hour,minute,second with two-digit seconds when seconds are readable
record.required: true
1,26
